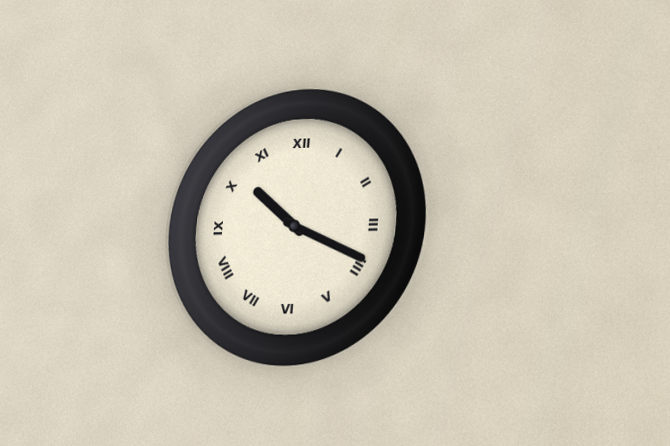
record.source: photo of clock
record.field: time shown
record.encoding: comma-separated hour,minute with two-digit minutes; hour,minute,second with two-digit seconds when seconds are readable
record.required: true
10,19
